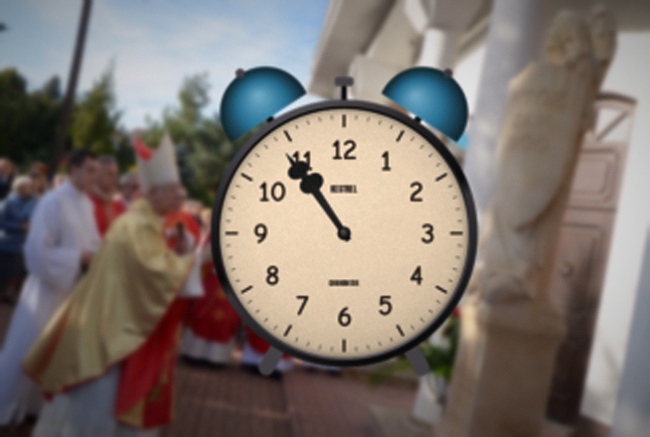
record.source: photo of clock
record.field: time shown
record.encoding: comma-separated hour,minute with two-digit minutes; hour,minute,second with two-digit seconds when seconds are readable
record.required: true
10,54
